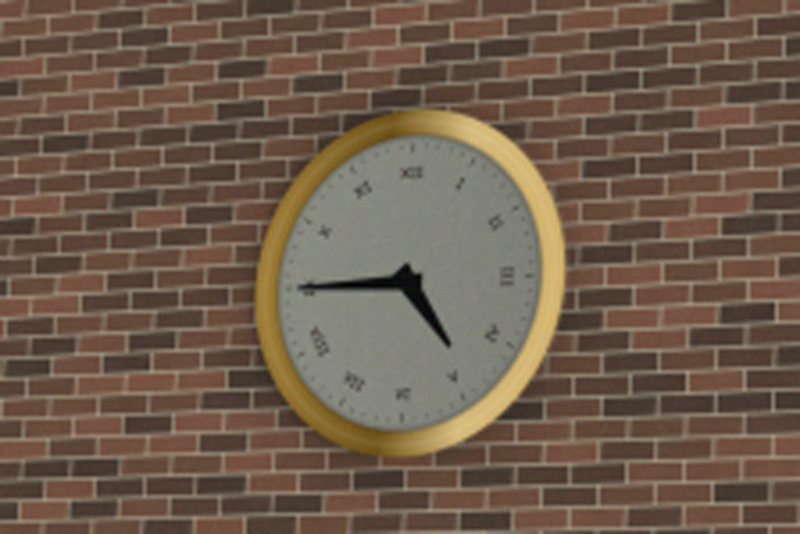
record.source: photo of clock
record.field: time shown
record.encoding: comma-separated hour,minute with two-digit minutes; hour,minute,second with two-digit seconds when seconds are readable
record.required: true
4,45
